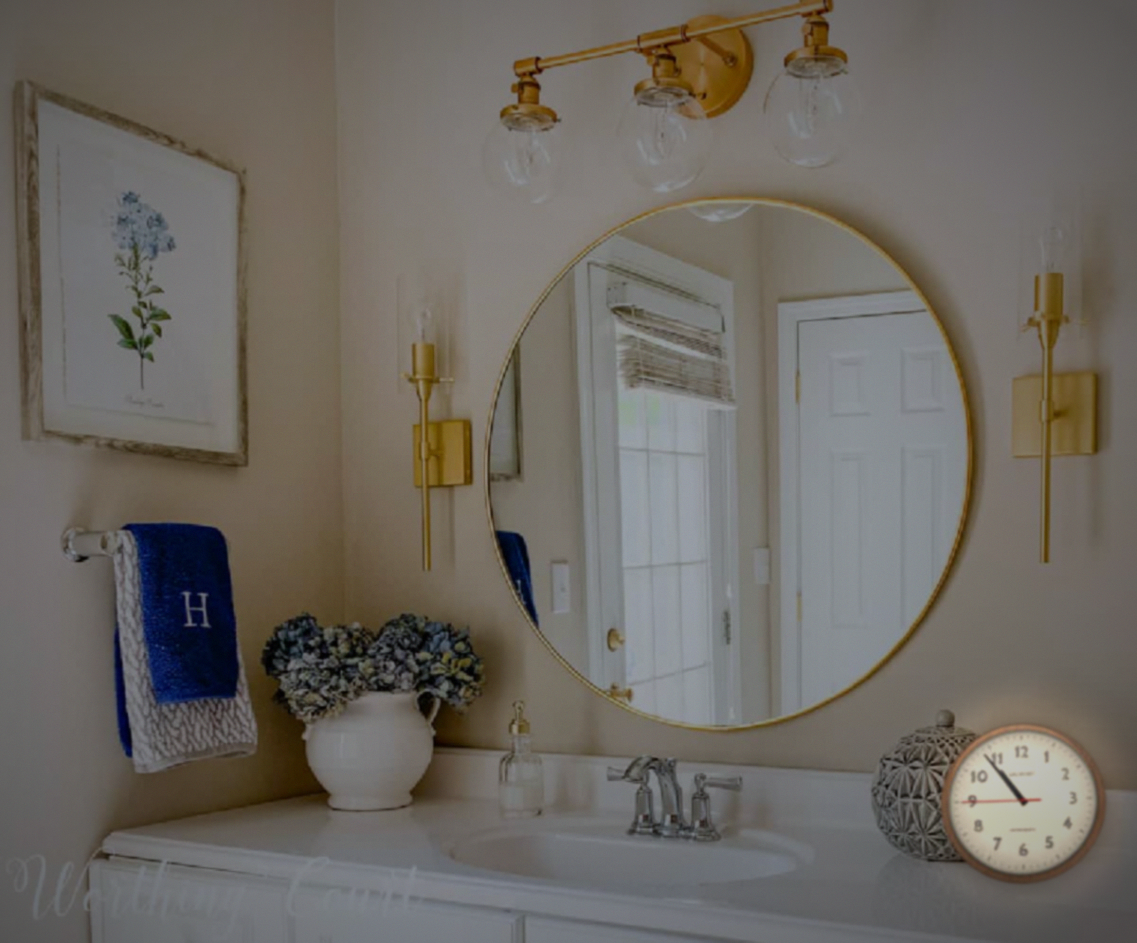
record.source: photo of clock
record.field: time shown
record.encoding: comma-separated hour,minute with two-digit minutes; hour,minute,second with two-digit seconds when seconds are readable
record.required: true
10,53,45
